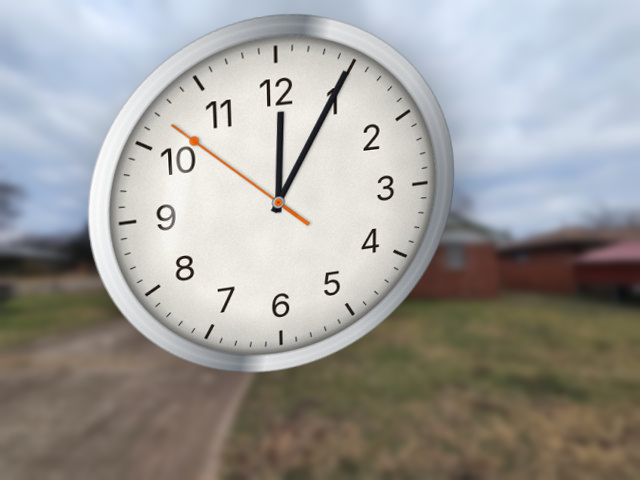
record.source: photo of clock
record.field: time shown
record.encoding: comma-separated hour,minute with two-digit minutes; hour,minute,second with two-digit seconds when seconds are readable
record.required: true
12,04,52
